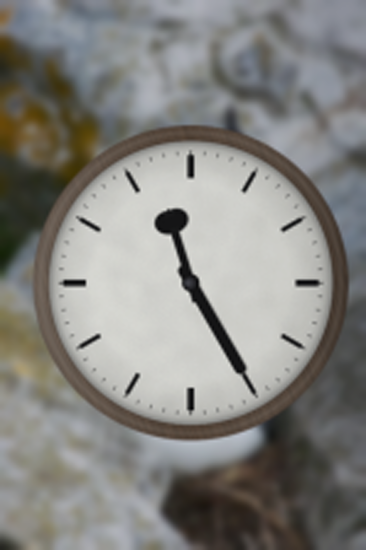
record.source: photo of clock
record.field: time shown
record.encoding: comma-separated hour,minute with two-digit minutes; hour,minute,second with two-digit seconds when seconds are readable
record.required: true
11,25
